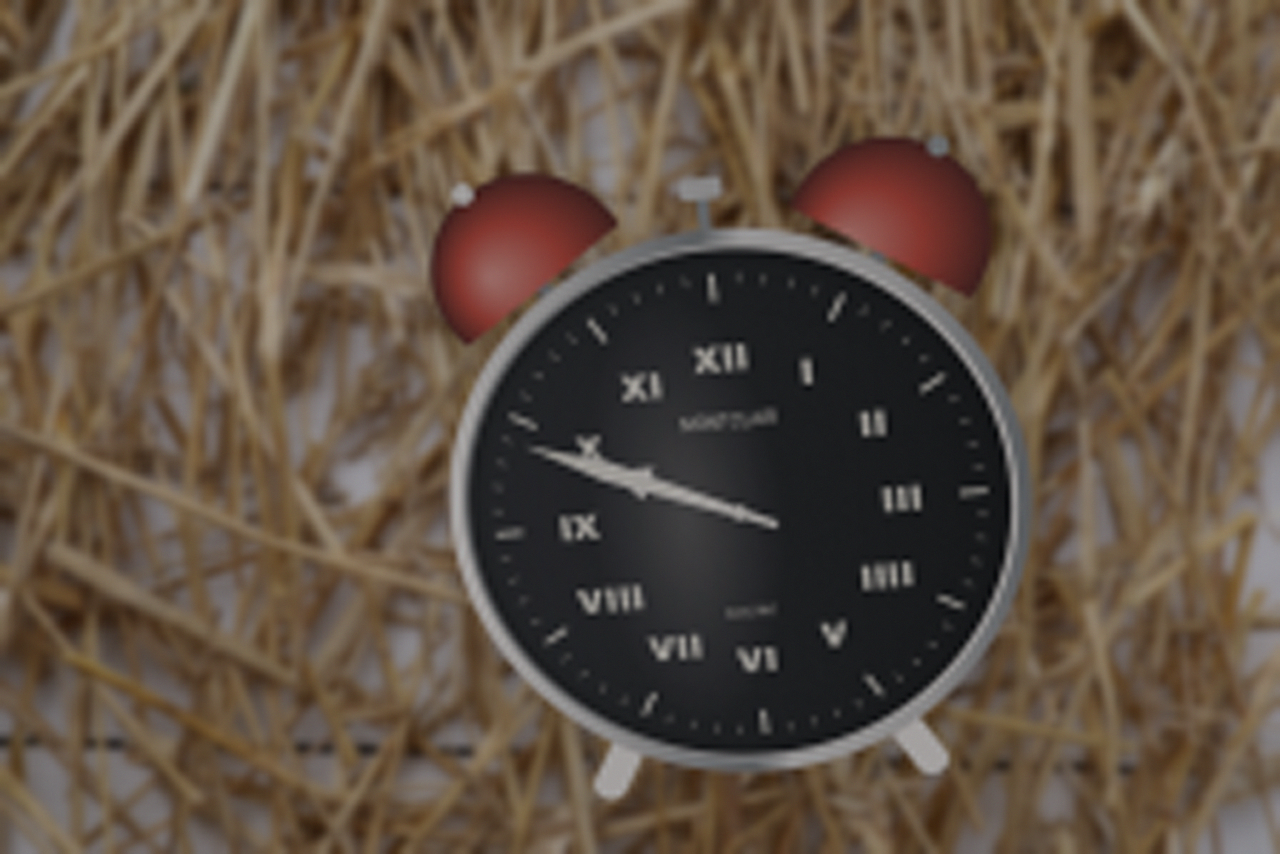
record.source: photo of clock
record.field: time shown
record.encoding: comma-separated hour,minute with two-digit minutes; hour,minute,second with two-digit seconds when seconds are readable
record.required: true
9,49
